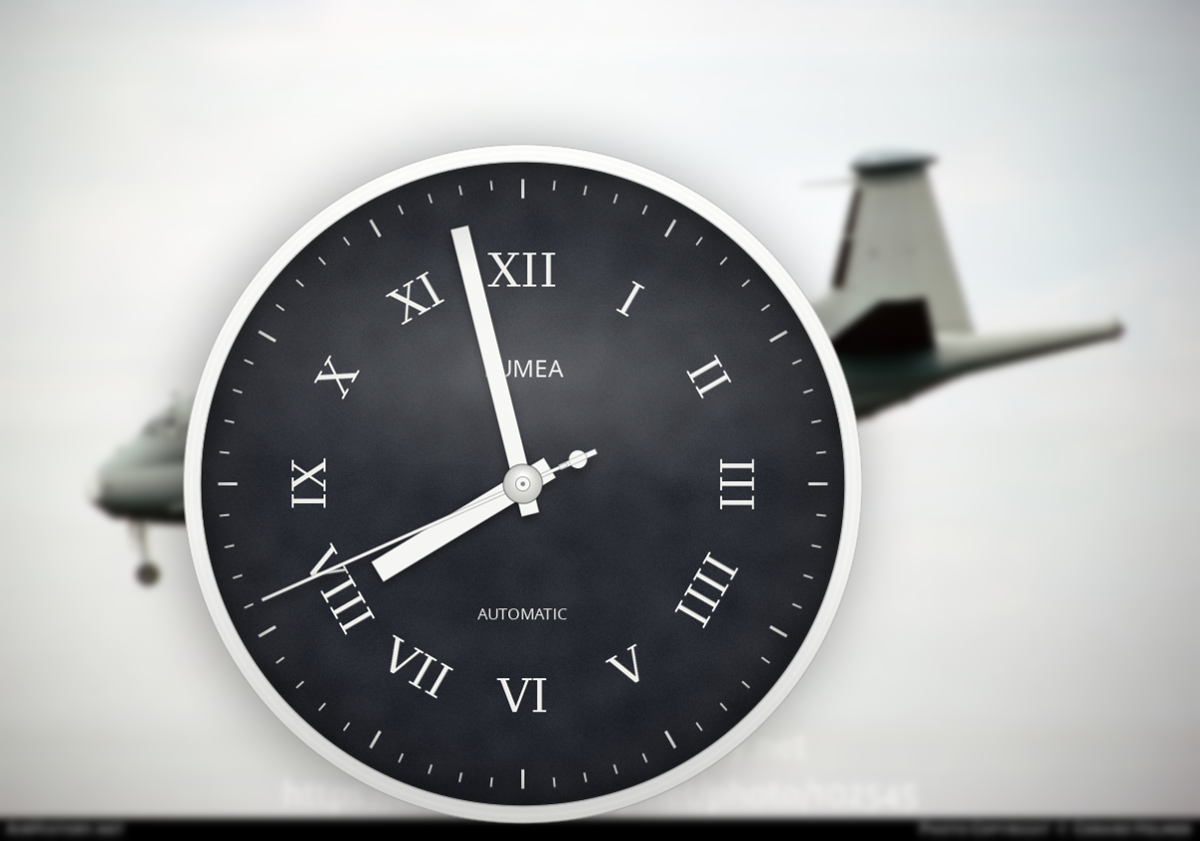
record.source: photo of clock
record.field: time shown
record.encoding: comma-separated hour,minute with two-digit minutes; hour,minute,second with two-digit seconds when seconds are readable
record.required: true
7,57,41
